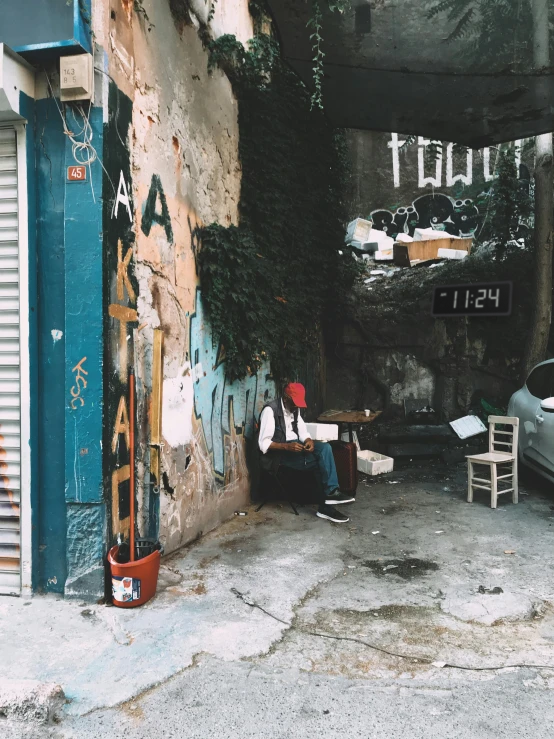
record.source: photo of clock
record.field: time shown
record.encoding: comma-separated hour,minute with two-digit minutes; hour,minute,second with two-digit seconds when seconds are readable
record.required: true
11,24
